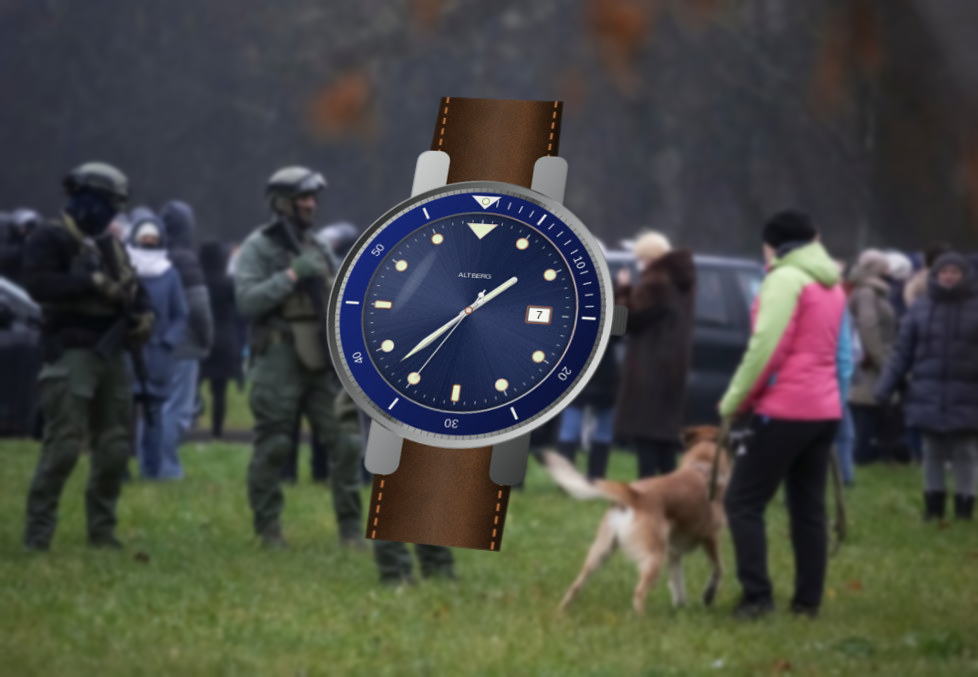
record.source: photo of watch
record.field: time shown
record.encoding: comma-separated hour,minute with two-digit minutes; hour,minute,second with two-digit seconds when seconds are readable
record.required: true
1,37,35
